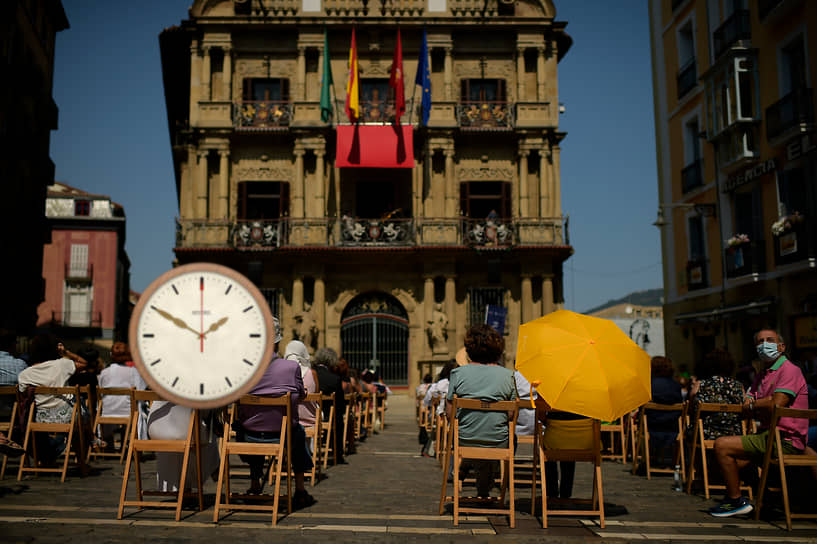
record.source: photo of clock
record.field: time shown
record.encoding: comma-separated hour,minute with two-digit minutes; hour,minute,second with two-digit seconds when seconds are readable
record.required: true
1,50,00
